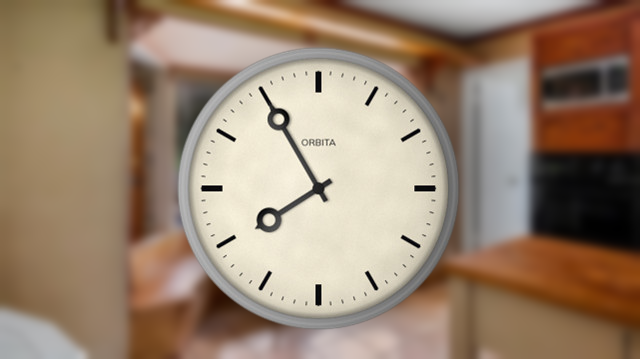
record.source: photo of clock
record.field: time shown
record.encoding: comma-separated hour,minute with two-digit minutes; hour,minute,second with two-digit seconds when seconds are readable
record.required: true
7,55
